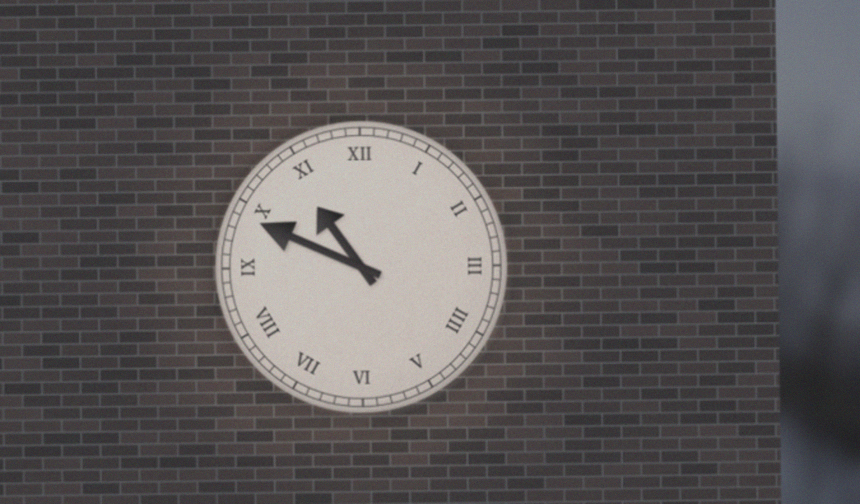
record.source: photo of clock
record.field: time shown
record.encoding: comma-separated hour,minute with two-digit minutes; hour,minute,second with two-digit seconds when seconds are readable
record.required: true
10,49
